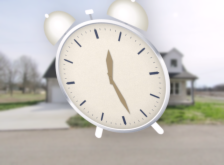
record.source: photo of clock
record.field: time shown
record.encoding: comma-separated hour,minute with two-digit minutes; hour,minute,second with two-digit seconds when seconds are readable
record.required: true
12,28
